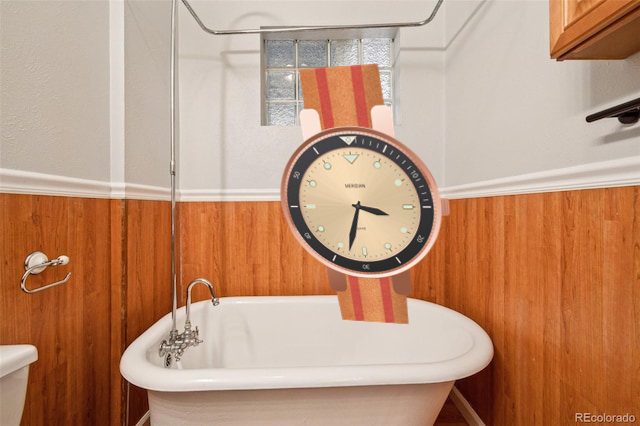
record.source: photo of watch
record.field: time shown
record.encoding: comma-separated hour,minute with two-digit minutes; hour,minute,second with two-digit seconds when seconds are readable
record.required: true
3,33
